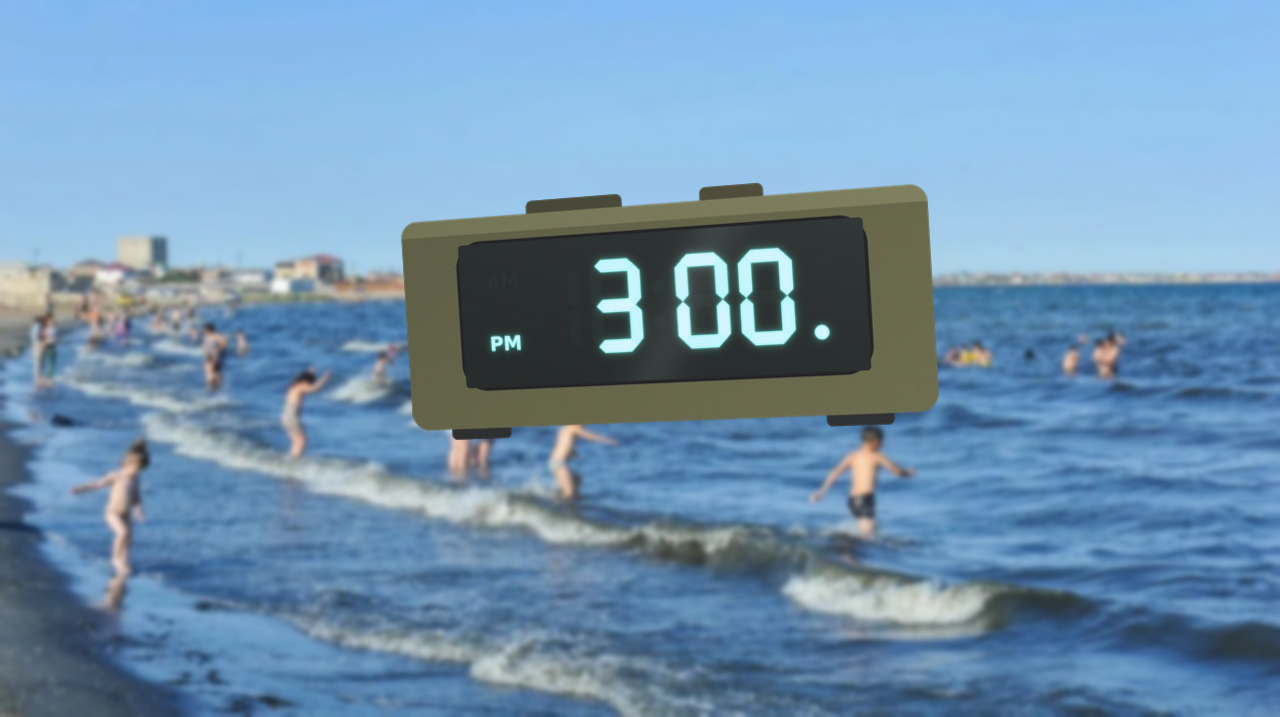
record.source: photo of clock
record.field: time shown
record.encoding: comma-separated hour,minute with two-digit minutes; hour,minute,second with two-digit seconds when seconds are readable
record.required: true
3,00
